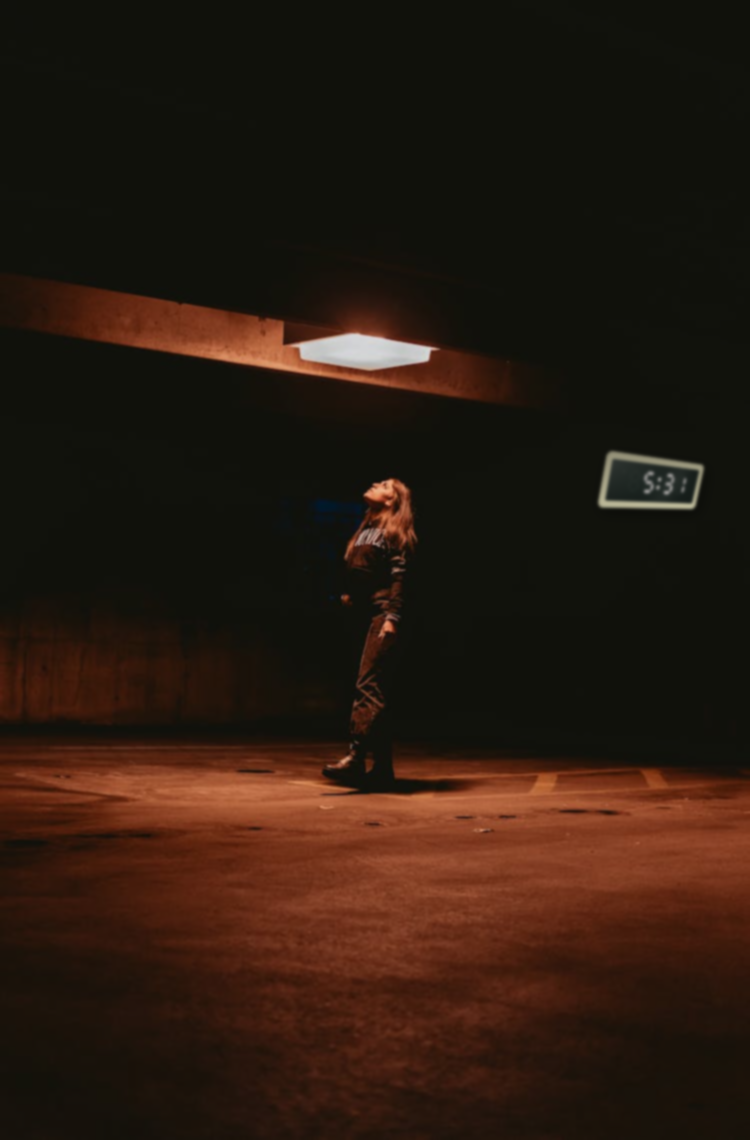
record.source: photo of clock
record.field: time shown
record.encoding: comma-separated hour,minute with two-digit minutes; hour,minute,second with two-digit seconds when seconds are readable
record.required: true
5,31
